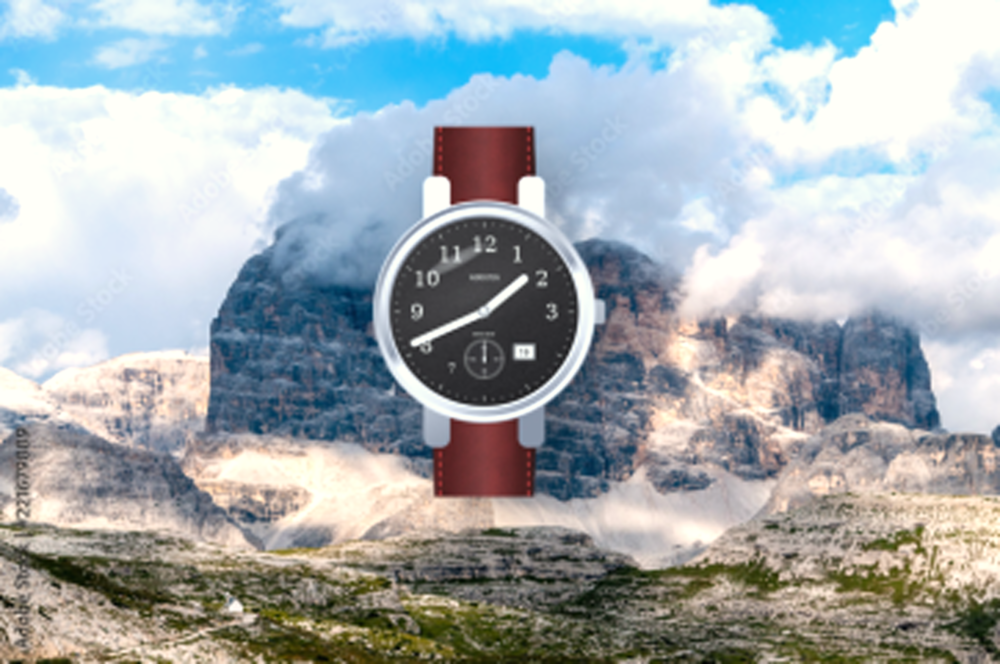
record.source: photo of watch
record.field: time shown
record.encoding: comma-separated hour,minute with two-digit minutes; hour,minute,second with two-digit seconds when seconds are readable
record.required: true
1,41
